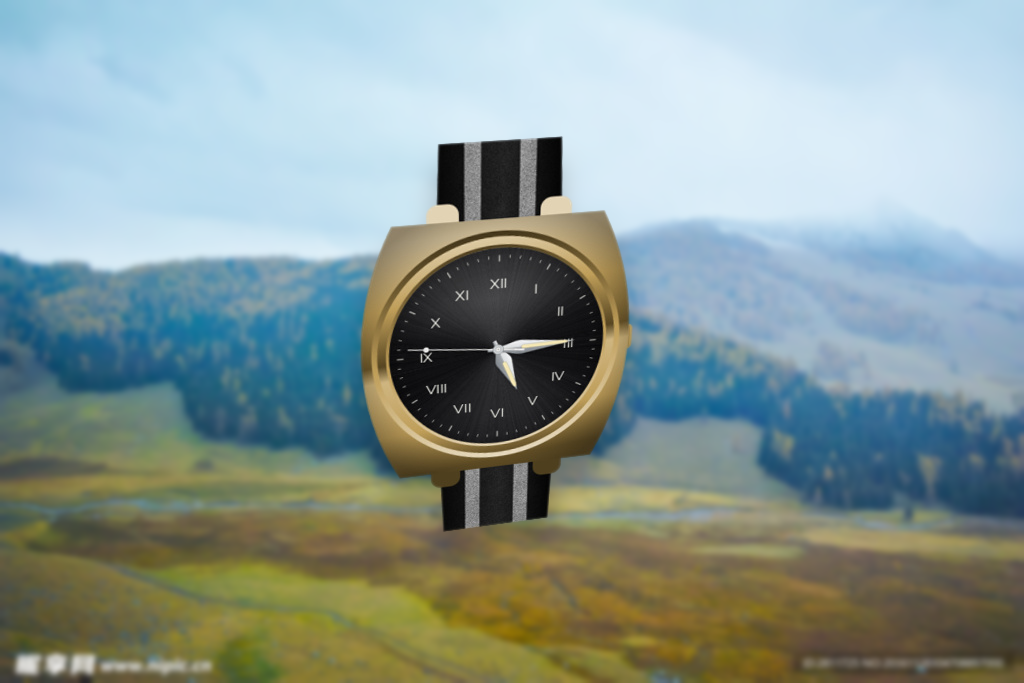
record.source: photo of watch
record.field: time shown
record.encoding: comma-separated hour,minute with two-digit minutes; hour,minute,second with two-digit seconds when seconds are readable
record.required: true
5,14,46
